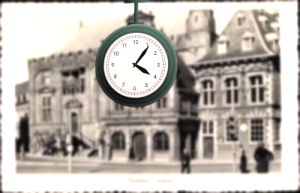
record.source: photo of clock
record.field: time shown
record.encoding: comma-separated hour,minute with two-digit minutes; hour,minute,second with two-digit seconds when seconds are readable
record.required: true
4,06
